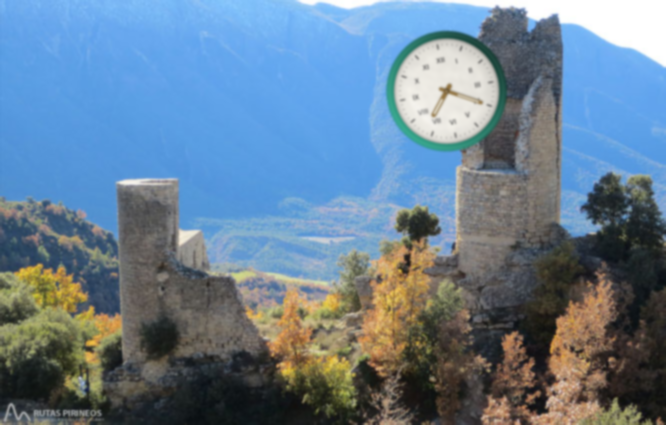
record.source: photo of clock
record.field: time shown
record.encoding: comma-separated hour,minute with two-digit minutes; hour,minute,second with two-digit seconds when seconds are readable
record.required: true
7,20
